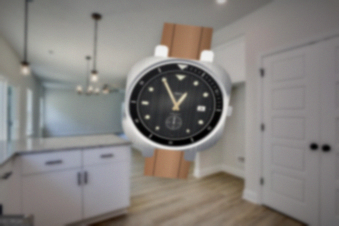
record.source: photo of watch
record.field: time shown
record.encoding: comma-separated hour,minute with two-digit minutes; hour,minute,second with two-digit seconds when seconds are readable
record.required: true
12,55
